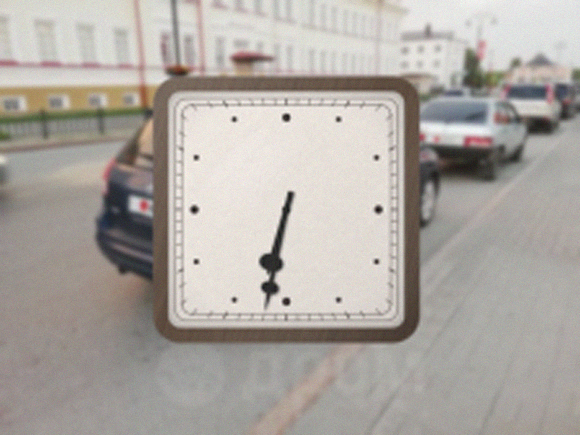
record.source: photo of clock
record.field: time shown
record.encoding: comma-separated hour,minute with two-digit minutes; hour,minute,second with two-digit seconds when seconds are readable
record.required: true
6,32
